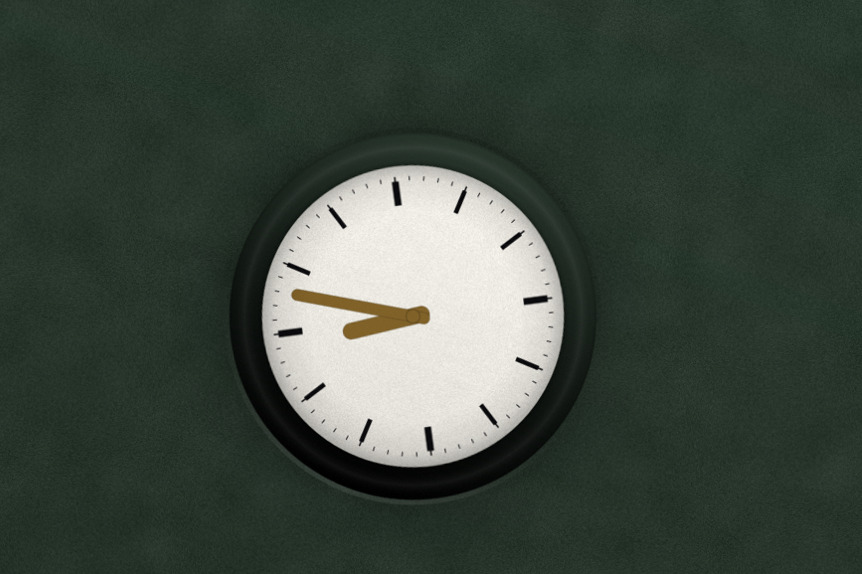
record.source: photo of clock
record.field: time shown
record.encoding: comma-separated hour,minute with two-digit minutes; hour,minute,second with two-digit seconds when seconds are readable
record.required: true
8,48
